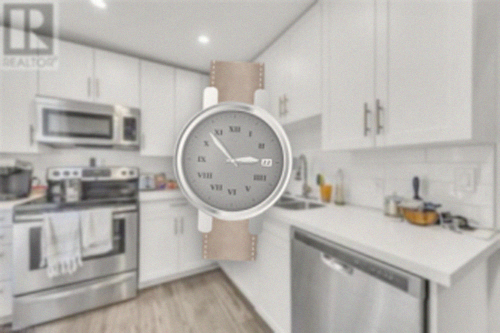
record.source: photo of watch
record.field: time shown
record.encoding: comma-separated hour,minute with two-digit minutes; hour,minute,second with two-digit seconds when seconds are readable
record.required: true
2,53
